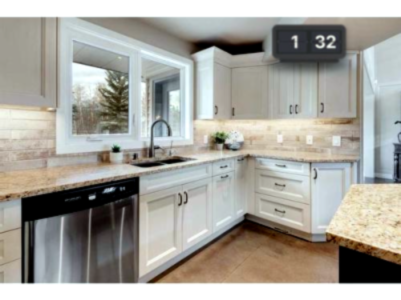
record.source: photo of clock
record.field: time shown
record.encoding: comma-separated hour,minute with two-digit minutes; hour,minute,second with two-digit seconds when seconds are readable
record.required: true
1,32
